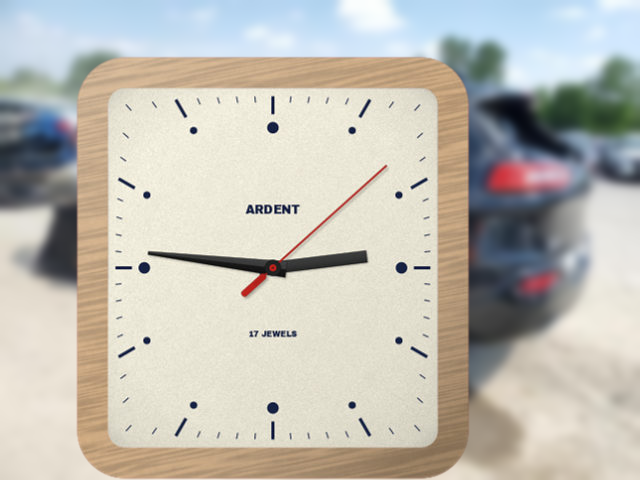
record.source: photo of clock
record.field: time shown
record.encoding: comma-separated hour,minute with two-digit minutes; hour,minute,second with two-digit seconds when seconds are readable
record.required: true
2,46,08
